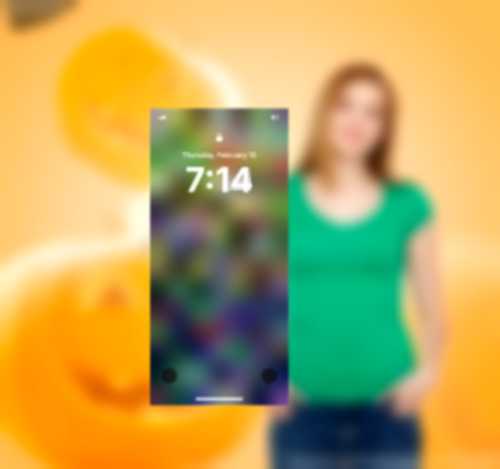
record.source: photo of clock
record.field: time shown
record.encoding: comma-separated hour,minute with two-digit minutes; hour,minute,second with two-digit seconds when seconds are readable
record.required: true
7,14
